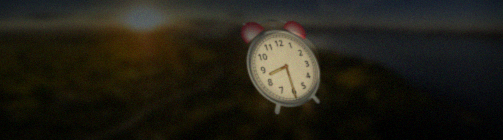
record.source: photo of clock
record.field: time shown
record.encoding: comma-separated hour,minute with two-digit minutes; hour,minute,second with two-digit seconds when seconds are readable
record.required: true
8,30
